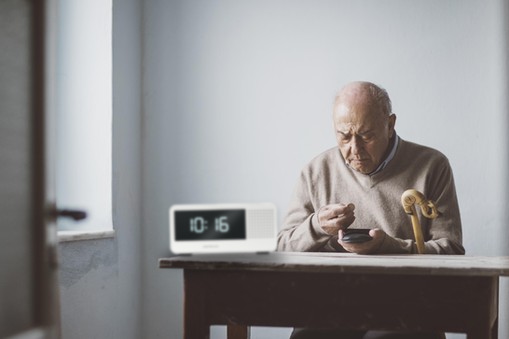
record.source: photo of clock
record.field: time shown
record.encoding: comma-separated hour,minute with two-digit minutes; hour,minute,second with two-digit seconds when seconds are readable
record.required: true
10,16
